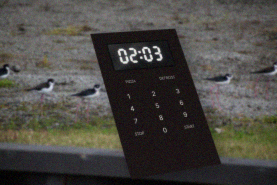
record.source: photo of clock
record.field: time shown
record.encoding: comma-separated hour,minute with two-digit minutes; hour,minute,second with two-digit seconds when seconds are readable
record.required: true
2,03
